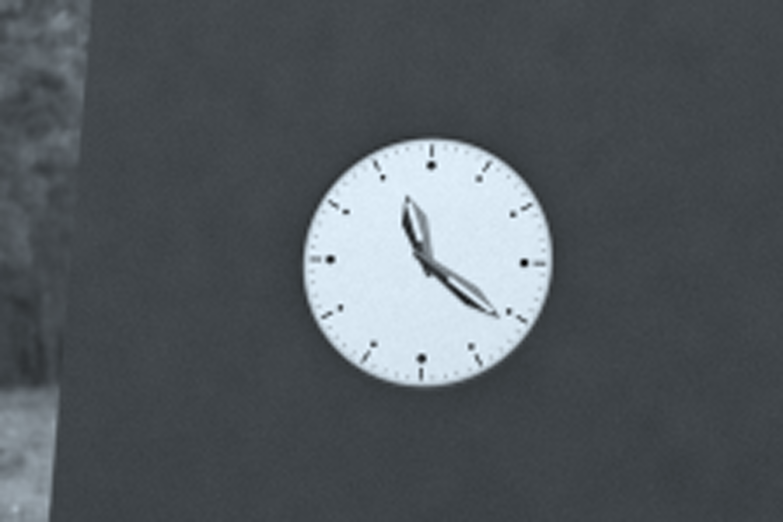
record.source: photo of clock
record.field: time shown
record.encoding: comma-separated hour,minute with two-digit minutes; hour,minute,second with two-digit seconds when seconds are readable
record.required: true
11,21
